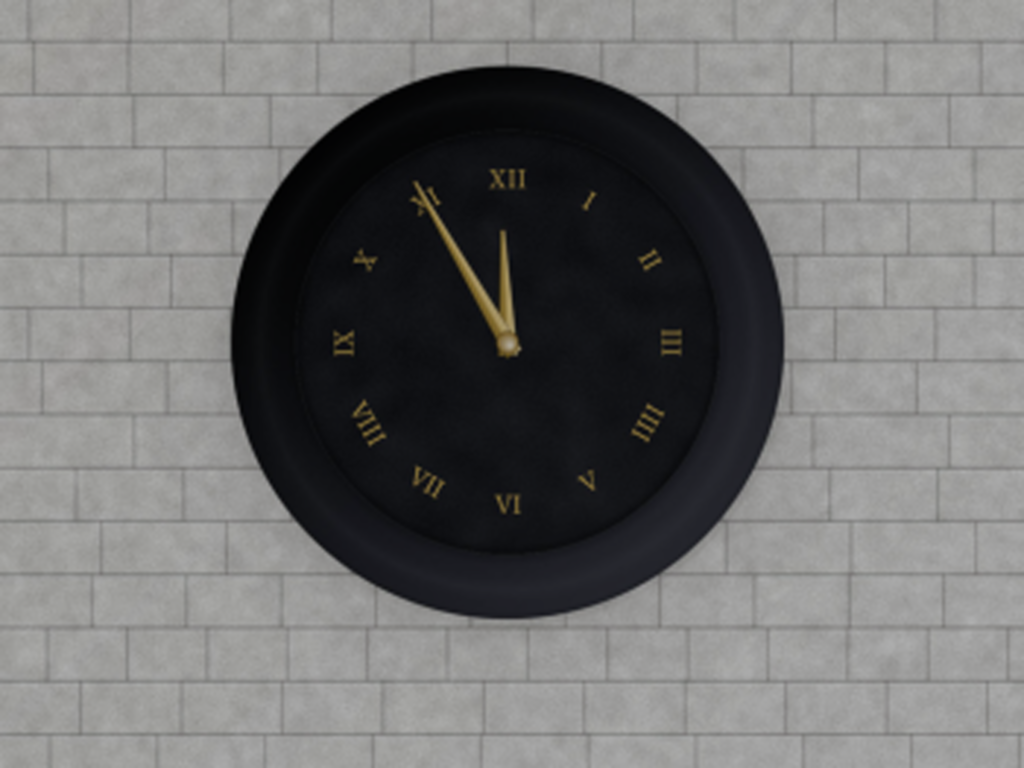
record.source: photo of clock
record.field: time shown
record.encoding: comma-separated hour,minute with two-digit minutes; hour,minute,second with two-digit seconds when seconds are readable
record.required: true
11,55
